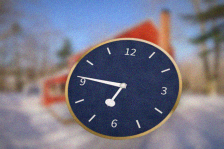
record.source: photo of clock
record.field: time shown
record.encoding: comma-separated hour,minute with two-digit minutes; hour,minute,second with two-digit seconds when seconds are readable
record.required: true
6,46
